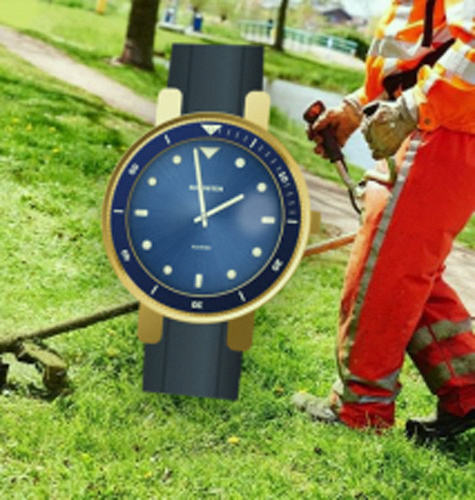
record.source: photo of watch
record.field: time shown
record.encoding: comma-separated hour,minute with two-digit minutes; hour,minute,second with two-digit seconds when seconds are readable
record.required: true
1,58
